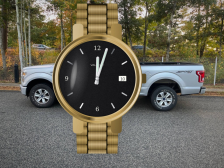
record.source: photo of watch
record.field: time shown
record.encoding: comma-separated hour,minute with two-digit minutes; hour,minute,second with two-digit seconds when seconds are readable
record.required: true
12,03
